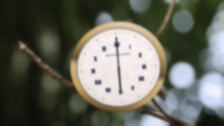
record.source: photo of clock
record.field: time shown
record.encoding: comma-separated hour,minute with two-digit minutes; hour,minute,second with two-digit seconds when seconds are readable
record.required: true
6,00
